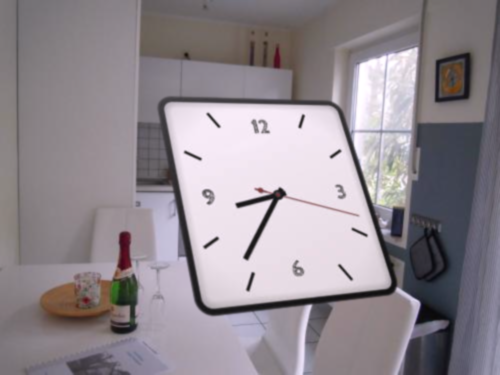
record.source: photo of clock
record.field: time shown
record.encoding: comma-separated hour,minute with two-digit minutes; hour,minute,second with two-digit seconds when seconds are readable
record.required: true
8,36,18
